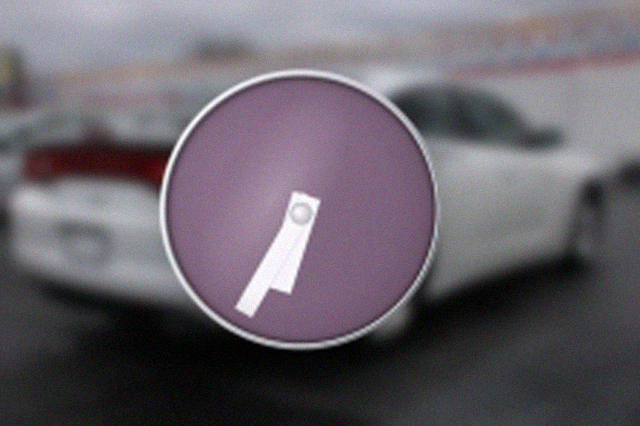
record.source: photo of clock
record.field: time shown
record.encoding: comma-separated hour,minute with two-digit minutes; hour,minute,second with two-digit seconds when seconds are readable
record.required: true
6,35
